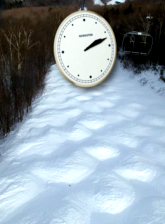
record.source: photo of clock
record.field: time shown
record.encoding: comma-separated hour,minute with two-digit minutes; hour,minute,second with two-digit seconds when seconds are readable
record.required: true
2,12
